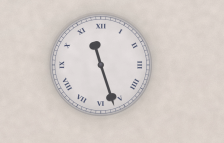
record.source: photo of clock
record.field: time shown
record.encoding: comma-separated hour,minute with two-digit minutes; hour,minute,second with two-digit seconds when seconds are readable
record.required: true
11,27
